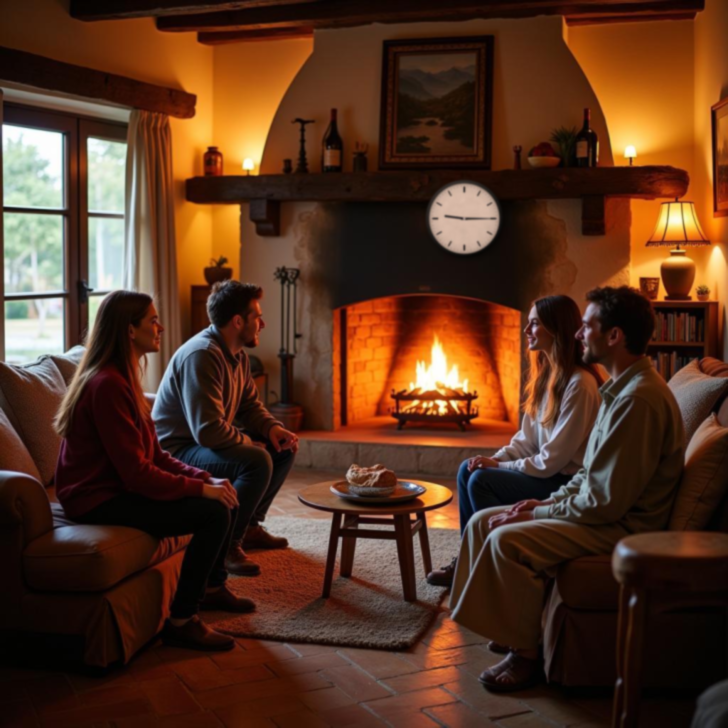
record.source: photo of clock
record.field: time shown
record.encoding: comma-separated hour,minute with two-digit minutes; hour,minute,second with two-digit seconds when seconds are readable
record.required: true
9,15
